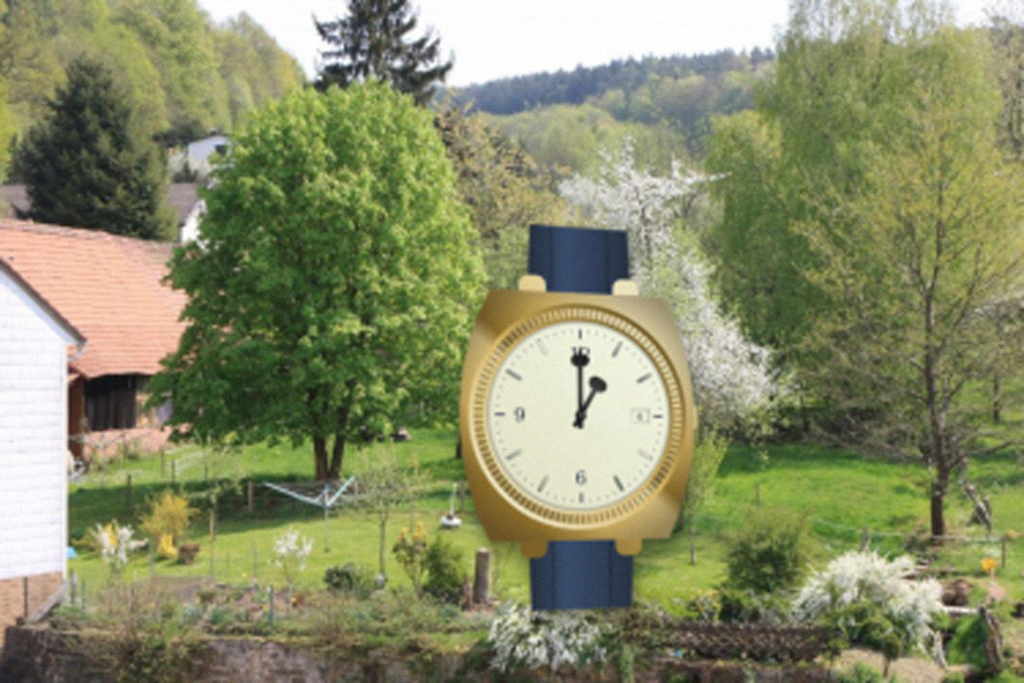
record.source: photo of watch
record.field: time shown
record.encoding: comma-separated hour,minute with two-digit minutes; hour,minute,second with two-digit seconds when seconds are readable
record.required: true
1,00
